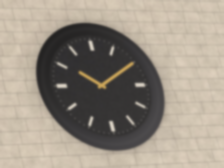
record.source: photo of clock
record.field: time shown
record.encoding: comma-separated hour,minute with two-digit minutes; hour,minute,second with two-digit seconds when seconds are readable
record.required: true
10,10
